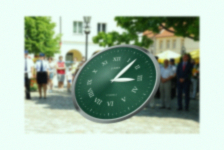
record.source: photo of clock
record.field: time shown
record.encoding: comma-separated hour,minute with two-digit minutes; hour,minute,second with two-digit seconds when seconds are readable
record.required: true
3,07
